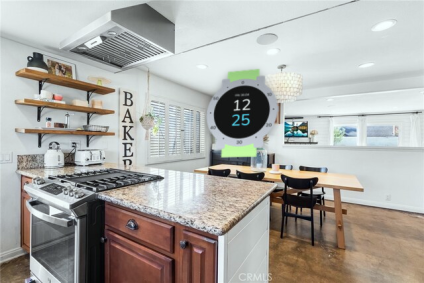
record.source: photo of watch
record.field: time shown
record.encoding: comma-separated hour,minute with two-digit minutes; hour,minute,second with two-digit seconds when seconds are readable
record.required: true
12,25
